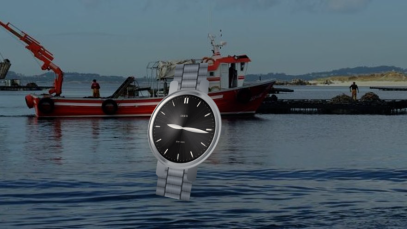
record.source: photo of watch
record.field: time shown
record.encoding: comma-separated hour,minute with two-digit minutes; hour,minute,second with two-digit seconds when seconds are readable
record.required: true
9,16
